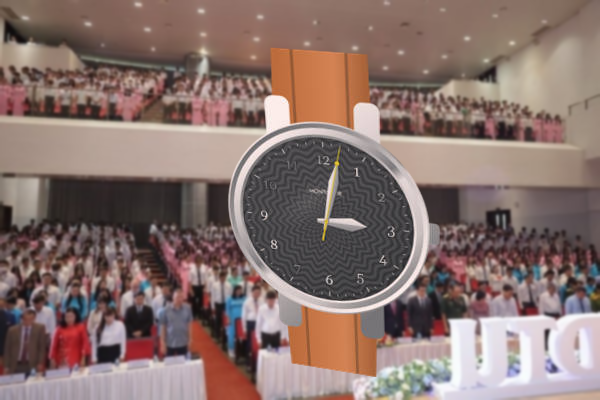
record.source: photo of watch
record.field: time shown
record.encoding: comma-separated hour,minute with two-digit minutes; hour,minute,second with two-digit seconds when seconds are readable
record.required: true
3,02,02
